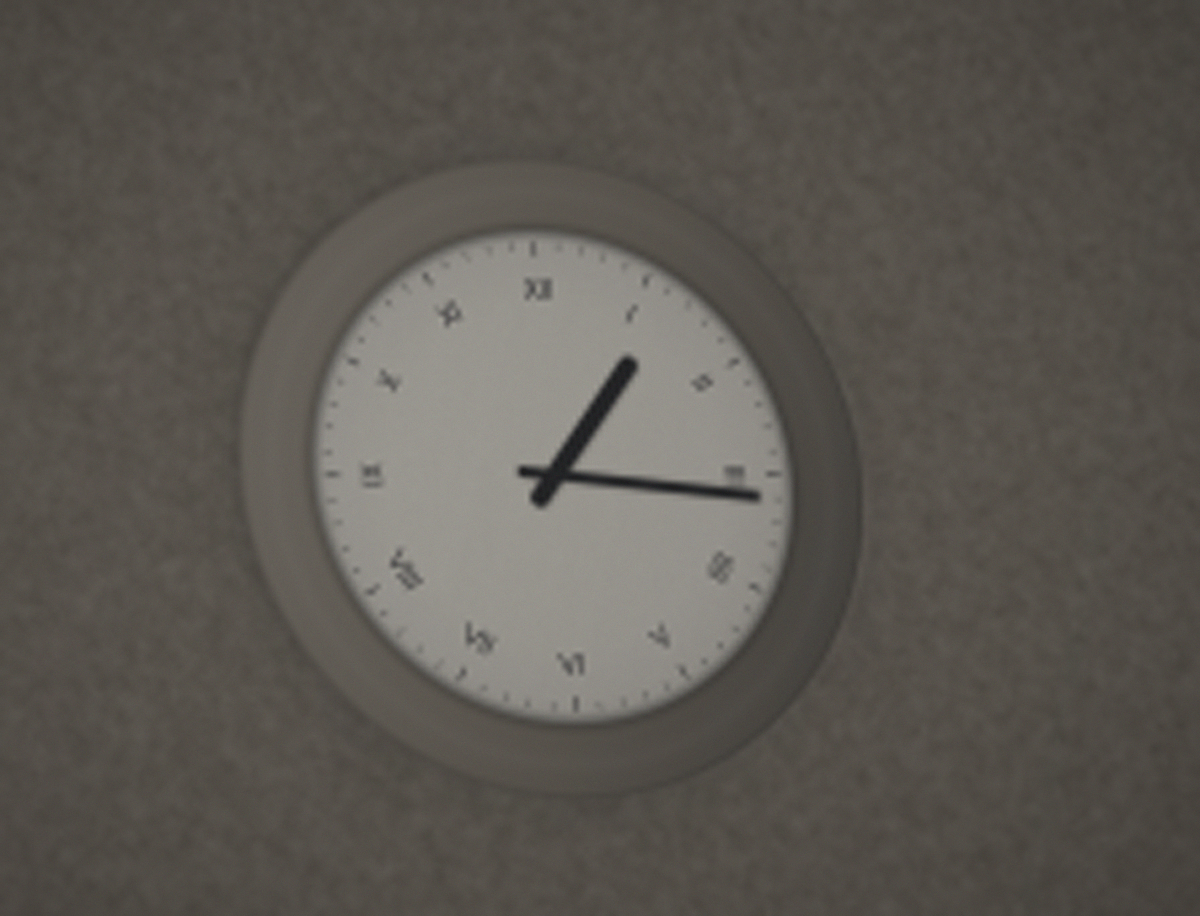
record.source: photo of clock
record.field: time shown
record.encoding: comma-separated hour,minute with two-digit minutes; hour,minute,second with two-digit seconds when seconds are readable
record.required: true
1,16
